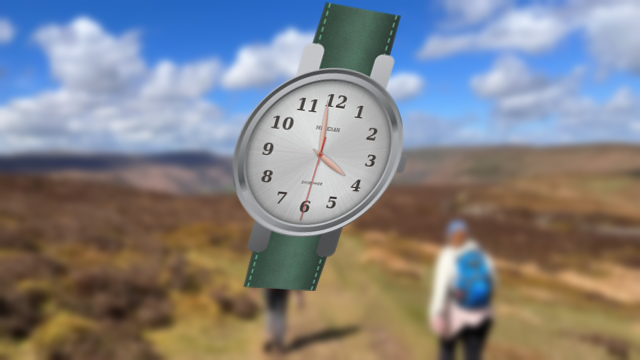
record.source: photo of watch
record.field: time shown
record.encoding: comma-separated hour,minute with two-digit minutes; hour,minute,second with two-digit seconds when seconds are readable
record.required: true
3,58,30
